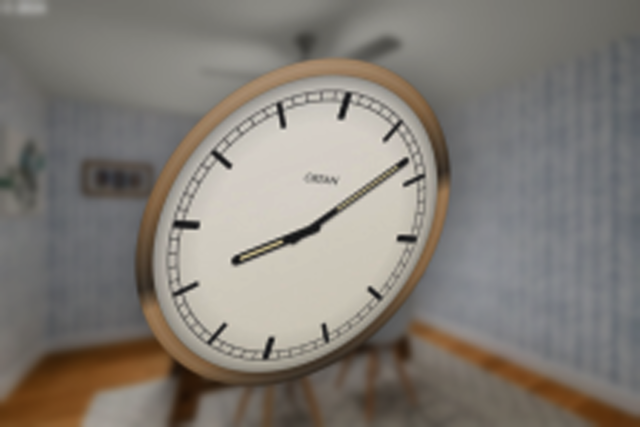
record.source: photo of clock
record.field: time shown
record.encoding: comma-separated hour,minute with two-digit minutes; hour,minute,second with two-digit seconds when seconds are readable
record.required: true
8,08
